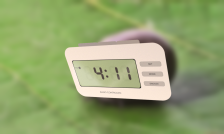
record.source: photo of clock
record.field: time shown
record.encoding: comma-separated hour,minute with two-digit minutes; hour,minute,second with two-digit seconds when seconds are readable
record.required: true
4,11
